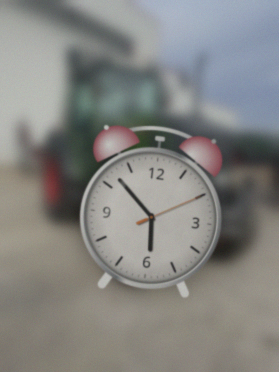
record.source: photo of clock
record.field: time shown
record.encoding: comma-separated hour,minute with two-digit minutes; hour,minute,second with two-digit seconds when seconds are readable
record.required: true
5,52,10
